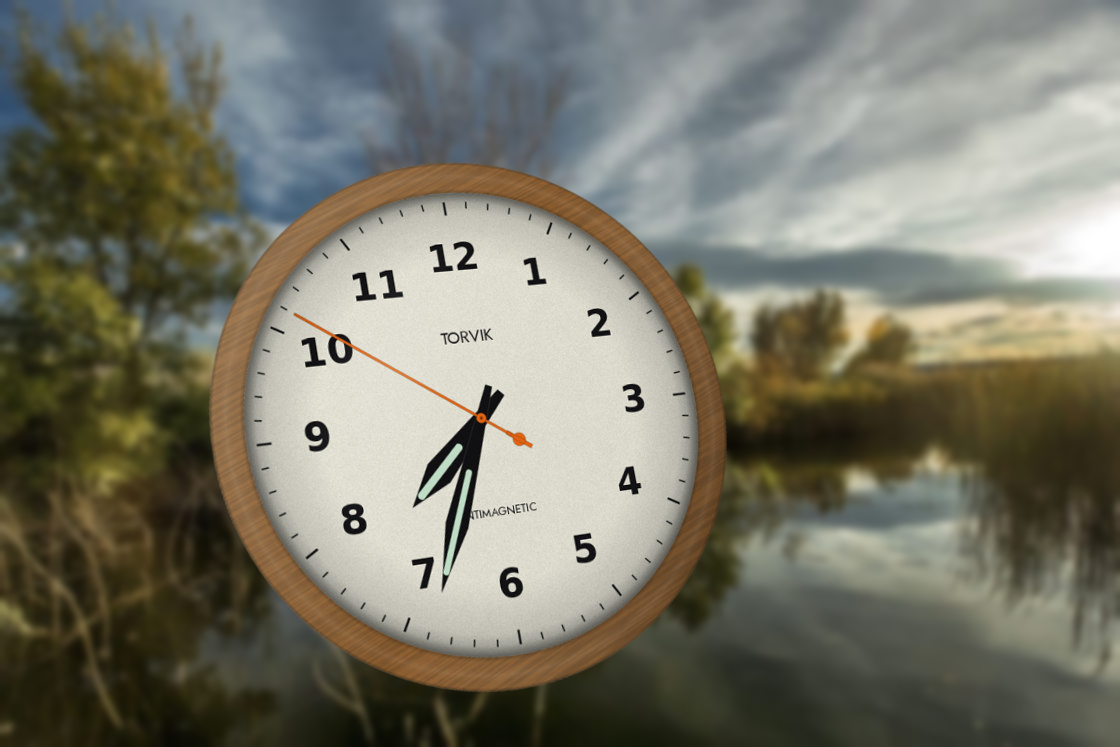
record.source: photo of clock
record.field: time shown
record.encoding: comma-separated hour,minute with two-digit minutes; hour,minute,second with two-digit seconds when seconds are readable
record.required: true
7,33,51
